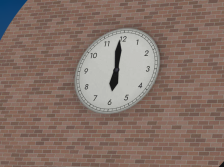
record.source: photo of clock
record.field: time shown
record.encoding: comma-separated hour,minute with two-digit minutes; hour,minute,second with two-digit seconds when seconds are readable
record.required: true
5,59
